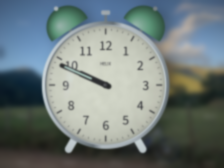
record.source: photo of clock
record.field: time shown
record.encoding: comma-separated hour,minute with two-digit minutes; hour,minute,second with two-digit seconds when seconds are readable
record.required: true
9,49
